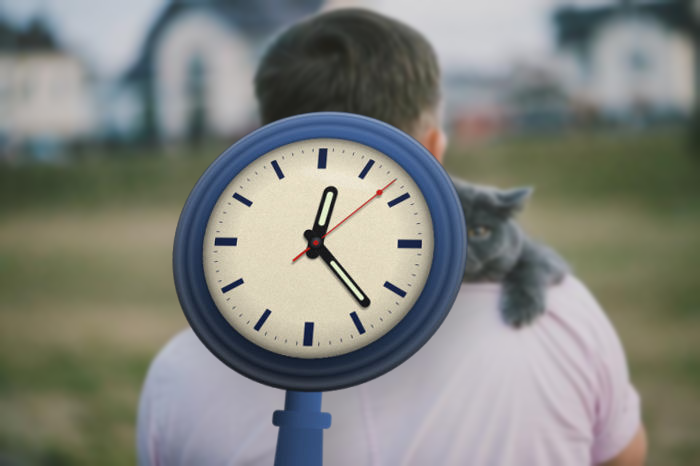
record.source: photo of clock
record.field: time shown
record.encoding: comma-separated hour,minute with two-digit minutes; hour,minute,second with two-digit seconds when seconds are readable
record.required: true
12,23,08
